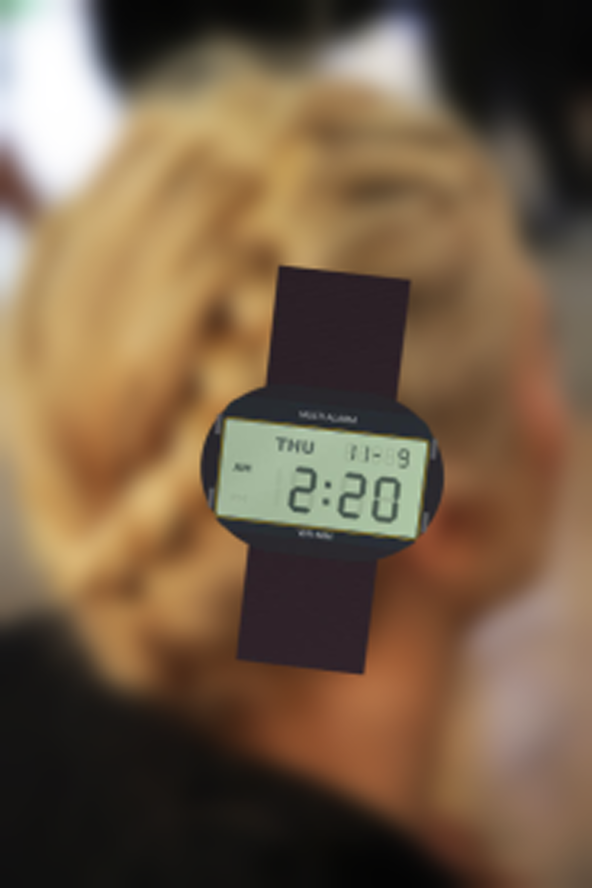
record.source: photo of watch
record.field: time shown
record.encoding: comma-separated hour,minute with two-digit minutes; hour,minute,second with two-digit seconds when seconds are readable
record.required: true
2,20
